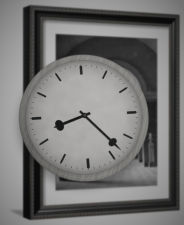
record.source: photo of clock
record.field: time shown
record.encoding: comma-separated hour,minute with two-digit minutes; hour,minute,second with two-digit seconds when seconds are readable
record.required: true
8,23
